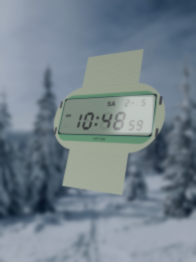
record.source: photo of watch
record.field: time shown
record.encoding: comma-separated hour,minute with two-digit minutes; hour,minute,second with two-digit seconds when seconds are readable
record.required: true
10,48
